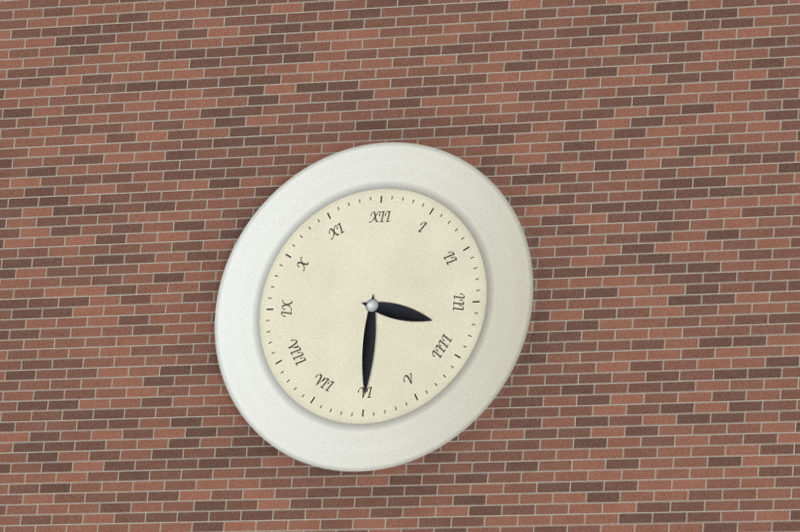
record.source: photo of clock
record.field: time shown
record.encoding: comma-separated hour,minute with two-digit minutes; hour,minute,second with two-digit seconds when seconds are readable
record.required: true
3,30
